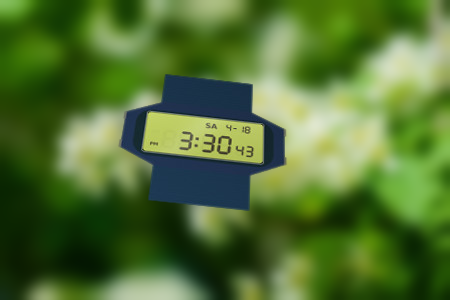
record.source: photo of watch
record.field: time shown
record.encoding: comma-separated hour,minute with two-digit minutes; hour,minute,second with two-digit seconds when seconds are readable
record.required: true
3,30,43
